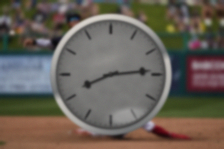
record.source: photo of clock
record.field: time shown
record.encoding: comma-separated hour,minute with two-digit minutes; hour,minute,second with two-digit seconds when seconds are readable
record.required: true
8,14
